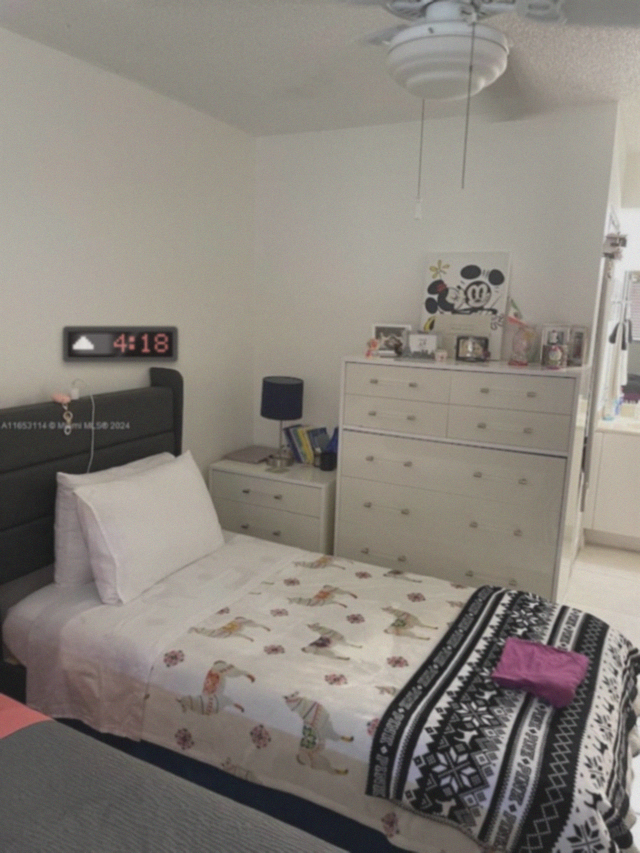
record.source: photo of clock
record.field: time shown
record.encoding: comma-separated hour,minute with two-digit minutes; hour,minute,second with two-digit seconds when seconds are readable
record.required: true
4,18
